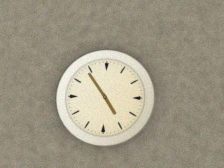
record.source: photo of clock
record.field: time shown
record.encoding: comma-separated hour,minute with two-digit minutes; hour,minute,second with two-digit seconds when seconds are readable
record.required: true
4,54
